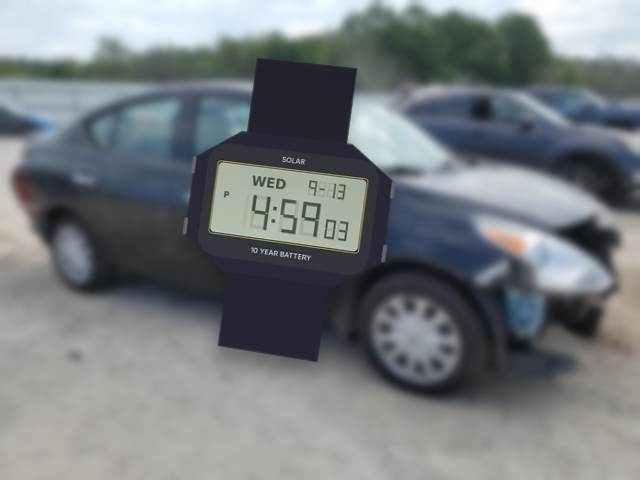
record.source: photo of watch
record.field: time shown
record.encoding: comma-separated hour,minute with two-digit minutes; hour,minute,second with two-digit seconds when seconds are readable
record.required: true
4,59,03
